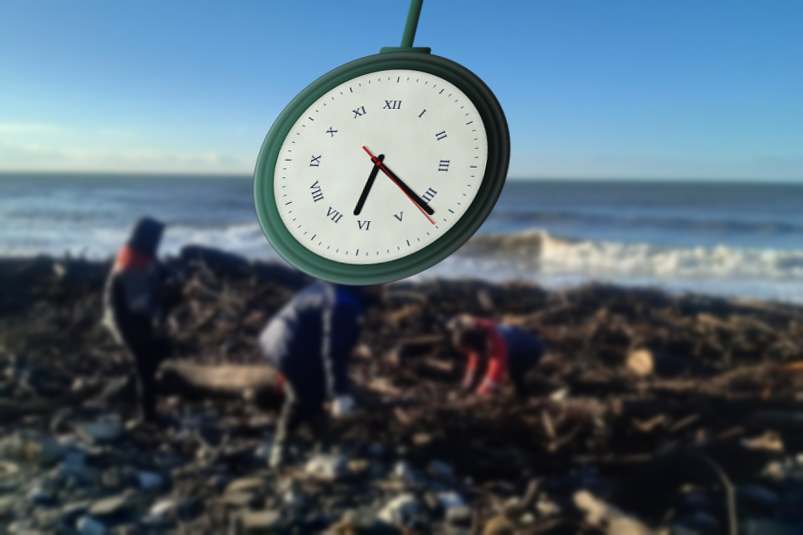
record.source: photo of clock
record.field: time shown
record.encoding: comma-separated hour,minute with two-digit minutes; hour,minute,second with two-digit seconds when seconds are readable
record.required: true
6,21,22
